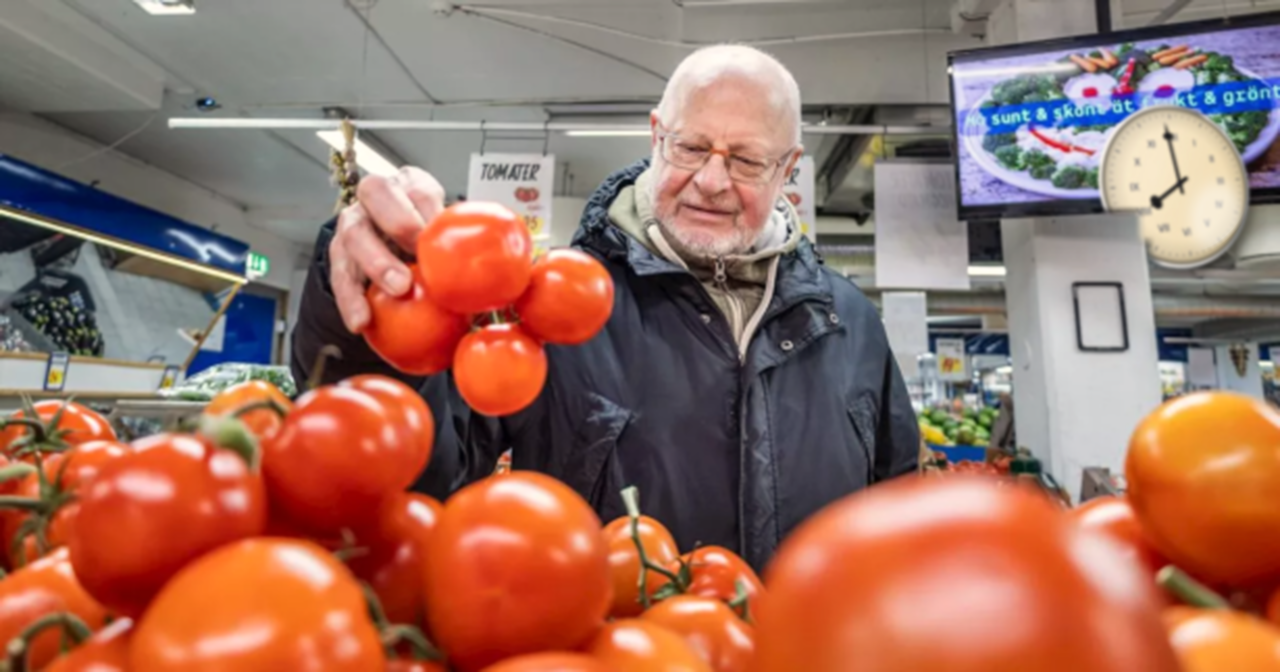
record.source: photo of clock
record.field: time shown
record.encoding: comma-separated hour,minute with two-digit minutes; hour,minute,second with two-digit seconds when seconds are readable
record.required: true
7,59
